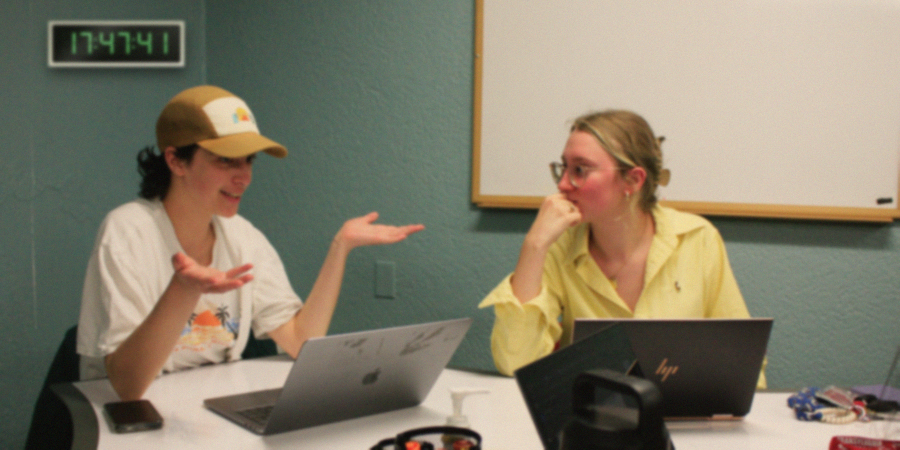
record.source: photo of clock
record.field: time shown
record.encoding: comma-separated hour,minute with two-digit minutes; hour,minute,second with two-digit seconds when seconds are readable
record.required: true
17,47,41
